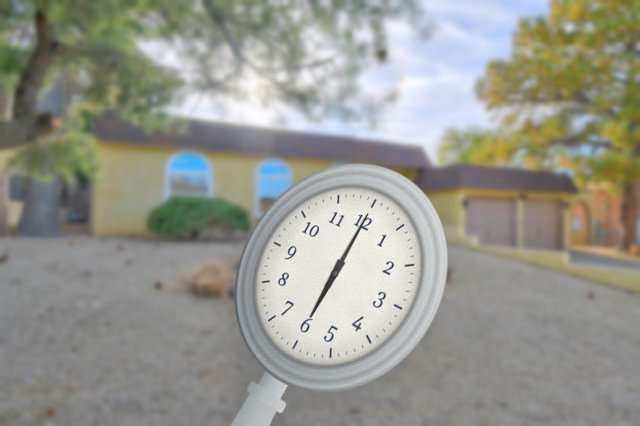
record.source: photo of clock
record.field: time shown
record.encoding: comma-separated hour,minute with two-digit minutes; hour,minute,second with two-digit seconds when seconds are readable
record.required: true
6,00
